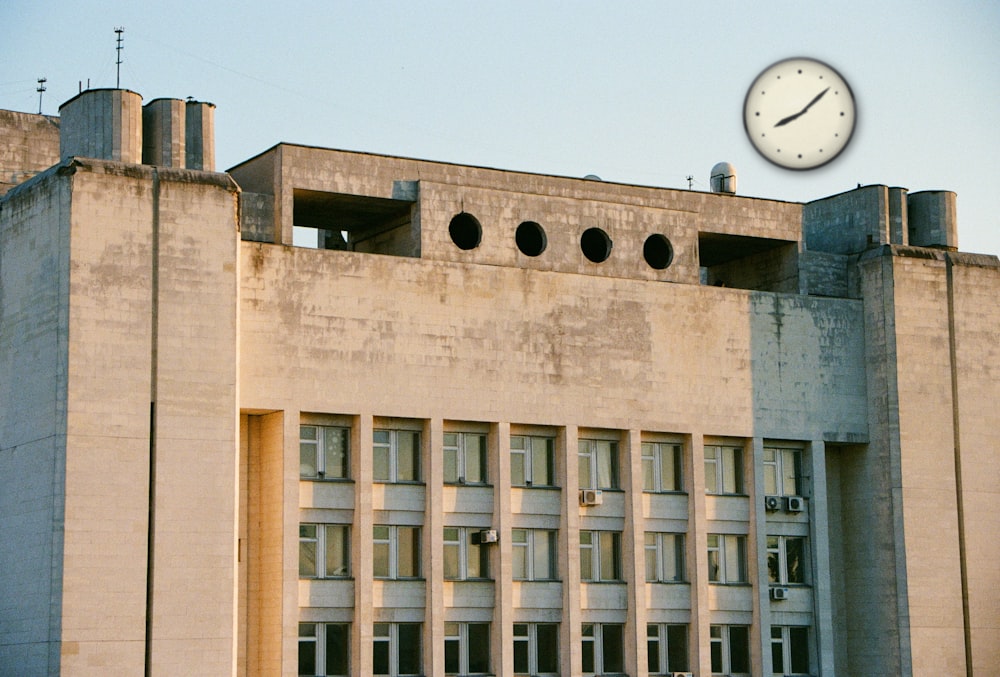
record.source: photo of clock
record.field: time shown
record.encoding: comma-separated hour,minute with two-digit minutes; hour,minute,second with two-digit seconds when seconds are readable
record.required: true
8,08
